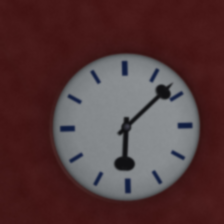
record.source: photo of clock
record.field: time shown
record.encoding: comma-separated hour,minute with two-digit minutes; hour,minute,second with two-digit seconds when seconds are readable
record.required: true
6,08
